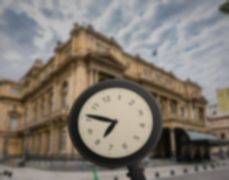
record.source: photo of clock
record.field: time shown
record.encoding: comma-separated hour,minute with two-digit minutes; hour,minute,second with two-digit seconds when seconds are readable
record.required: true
7,51
